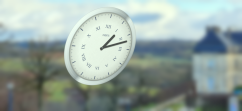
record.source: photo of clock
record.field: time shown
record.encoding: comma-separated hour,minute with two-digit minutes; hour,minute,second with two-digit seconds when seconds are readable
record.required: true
1,12
